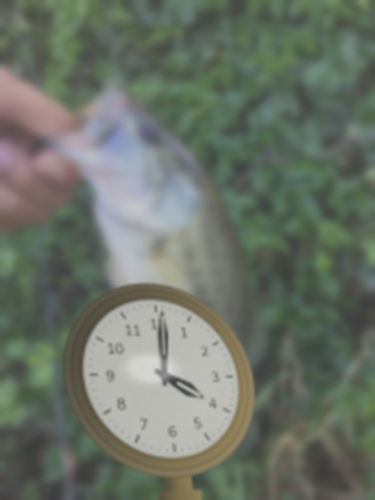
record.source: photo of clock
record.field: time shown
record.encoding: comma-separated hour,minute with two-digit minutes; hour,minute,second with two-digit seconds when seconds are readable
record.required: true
4,01
